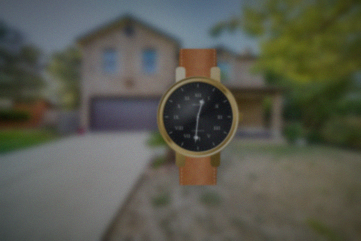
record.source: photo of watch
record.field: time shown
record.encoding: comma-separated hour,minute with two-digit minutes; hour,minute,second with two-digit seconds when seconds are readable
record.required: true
12,31
